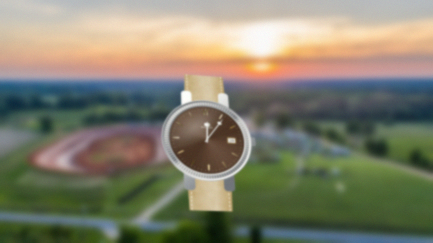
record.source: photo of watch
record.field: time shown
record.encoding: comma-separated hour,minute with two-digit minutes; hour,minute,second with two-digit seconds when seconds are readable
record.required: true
12,06
